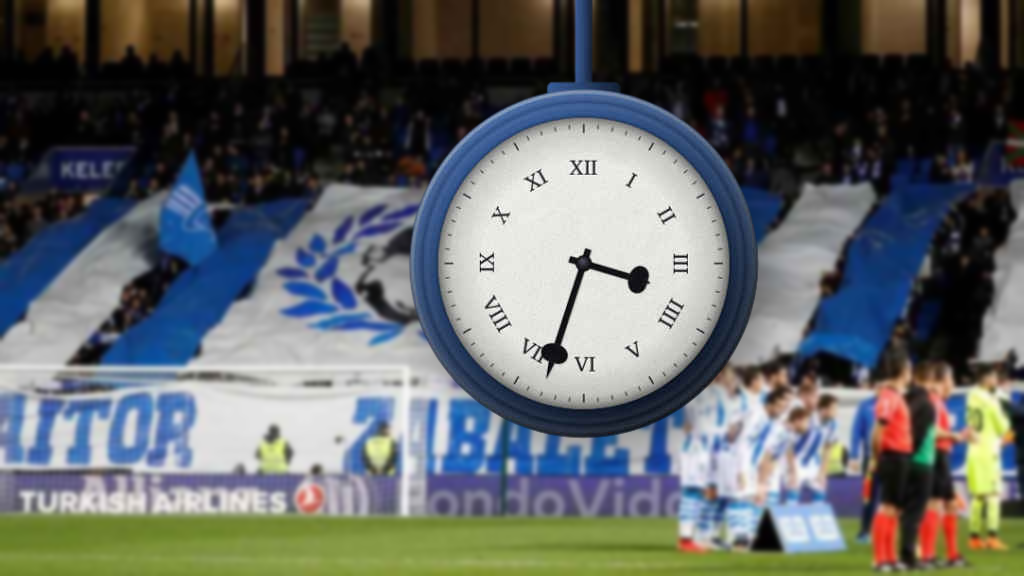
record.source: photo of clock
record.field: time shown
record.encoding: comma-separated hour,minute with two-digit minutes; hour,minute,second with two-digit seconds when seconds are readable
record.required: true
3,33
